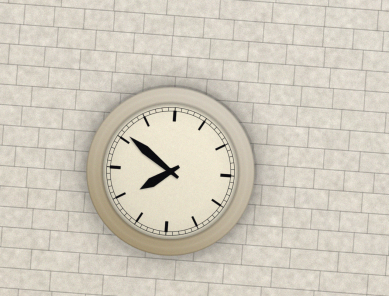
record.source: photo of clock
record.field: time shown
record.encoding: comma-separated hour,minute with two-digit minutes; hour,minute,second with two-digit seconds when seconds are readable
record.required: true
7,51
